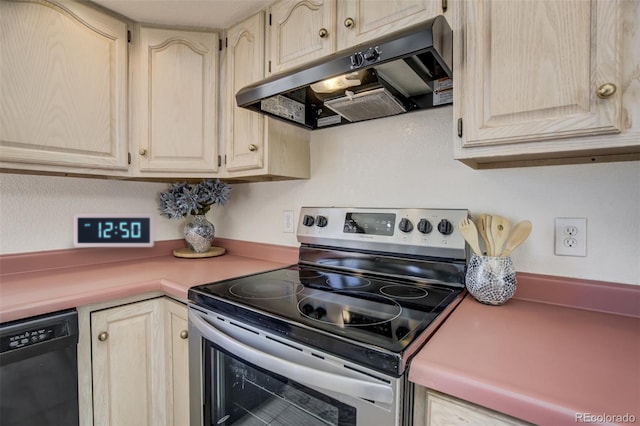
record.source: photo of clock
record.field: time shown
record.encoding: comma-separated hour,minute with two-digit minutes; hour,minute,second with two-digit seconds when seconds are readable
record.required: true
12,50
